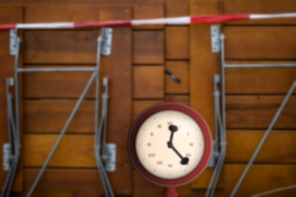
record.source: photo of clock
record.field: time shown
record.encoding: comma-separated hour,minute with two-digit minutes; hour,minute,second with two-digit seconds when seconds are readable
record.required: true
12,23
